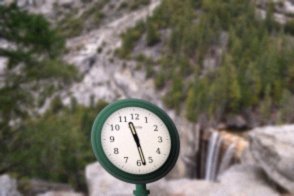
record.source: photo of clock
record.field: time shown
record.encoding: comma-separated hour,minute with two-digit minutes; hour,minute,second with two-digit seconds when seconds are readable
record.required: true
11,28
